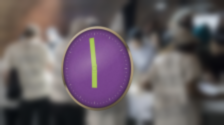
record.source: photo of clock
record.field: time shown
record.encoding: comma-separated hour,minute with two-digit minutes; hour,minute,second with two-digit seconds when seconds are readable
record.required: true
5,59
